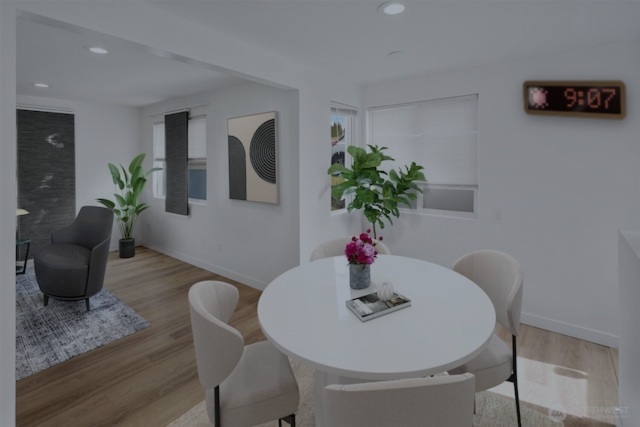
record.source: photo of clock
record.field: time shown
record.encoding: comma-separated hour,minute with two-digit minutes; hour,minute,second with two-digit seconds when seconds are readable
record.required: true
9,07
